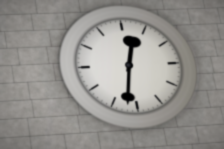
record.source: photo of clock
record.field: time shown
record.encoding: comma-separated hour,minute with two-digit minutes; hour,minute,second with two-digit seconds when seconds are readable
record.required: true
12,32
